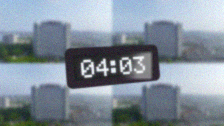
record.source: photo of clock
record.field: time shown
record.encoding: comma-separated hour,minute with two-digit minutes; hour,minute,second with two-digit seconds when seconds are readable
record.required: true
4,03
